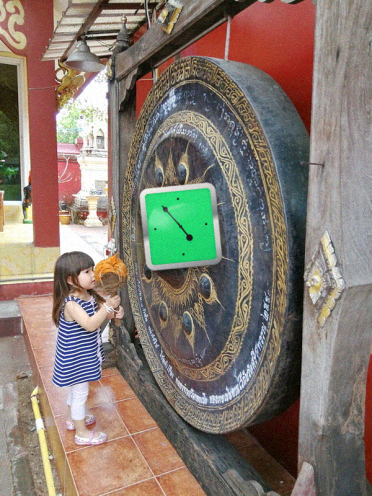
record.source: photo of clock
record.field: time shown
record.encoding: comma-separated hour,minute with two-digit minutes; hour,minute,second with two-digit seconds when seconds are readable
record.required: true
4,54
